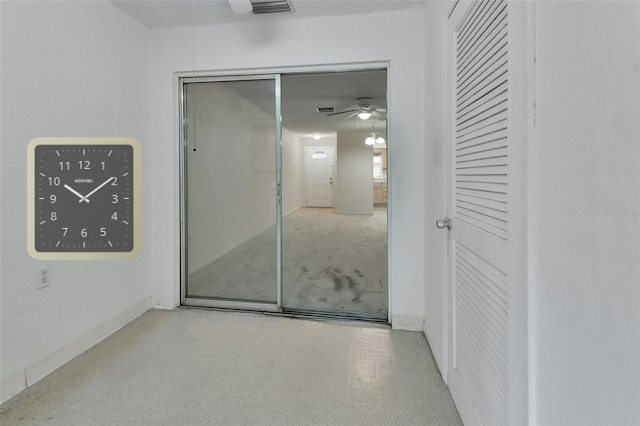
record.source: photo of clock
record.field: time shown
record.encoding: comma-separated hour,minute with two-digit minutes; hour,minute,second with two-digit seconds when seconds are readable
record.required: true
10,09
